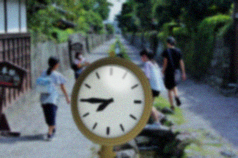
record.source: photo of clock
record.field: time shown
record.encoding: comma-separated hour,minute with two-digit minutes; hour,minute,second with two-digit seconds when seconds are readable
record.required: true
7,45
